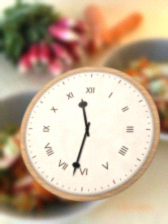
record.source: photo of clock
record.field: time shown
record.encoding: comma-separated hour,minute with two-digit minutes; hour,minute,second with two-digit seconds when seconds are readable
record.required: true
11,32
